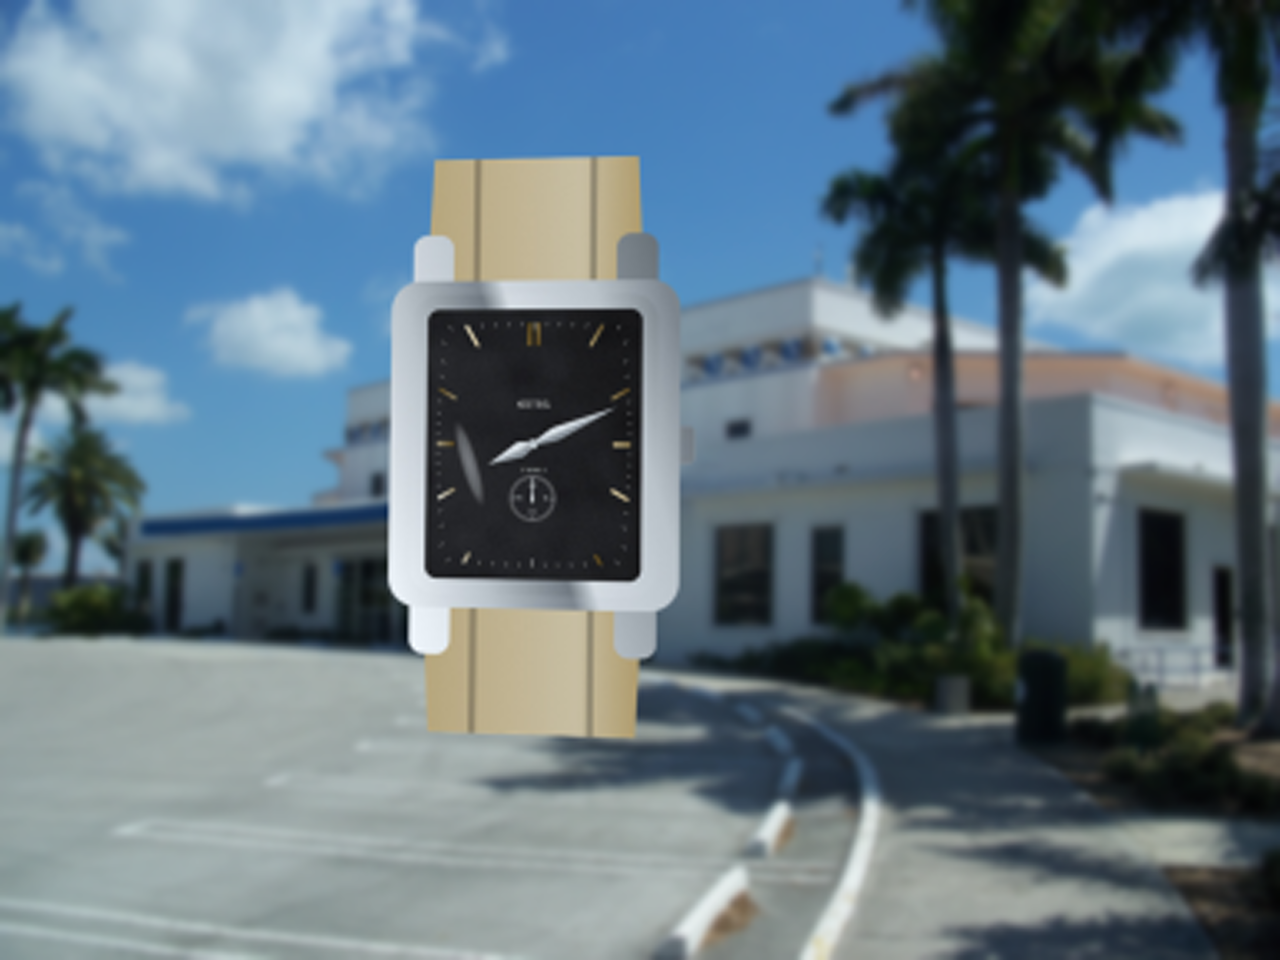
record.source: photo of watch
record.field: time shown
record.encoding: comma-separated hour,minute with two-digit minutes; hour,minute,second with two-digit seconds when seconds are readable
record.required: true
8,11
